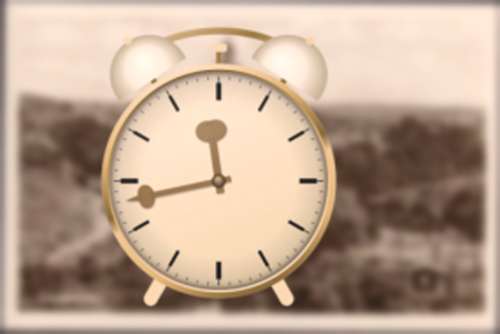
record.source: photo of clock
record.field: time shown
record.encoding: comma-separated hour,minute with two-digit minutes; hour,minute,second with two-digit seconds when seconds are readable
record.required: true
11,43
